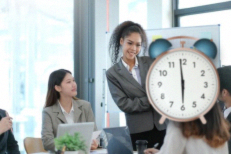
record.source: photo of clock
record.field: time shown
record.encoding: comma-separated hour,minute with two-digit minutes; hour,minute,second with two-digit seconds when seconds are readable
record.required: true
5,59
